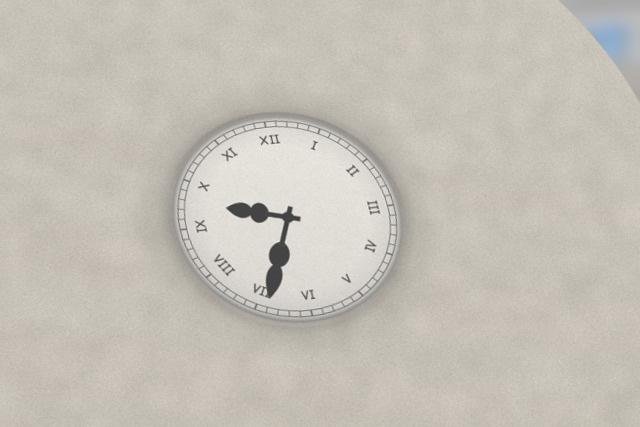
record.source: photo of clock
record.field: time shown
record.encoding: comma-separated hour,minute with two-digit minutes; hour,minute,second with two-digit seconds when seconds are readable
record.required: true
9,34
